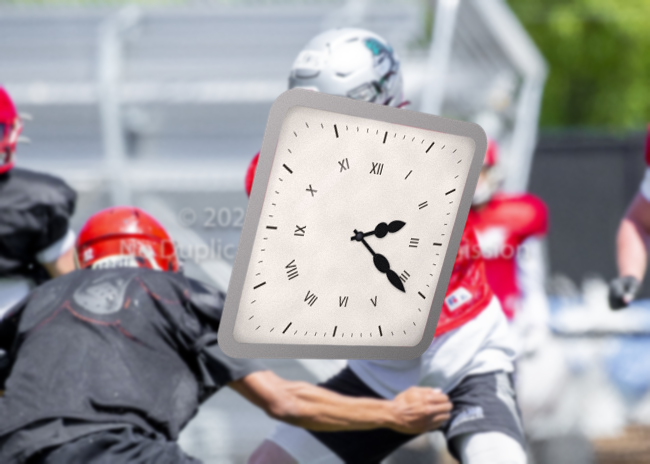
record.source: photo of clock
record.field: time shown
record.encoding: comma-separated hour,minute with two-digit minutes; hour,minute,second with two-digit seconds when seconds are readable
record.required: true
2,21
